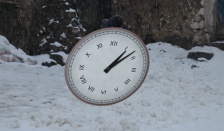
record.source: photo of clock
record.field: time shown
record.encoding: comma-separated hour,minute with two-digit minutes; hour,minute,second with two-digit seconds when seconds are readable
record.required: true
1,08
